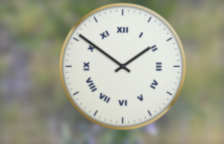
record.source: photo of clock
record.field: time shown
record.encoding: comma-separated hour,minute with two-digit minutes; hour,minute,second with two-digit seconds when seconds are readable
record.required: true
1,51
